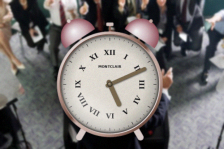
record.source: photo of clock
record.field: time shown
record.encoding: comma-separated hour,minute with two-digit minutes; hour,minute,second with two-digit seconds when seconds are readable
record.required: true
5,11
